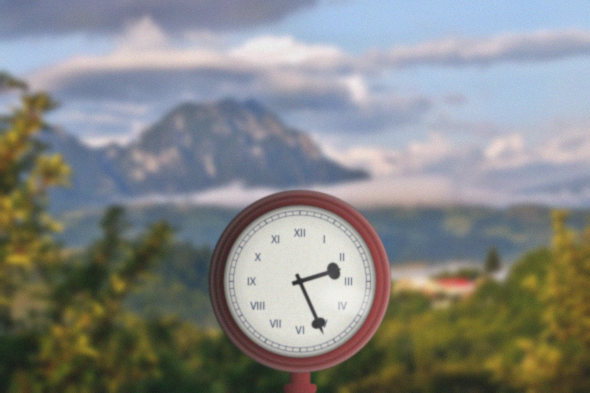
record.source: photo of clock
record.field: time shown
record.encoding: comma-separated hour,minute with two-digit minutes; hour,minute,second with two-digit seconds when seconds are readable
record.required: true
2,26
